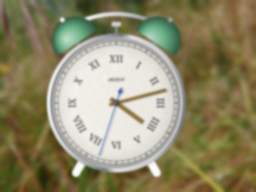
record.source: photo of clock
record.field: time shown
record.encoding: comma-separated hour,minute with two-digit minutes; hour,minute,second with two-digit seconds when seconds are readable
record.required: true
4,12,33
